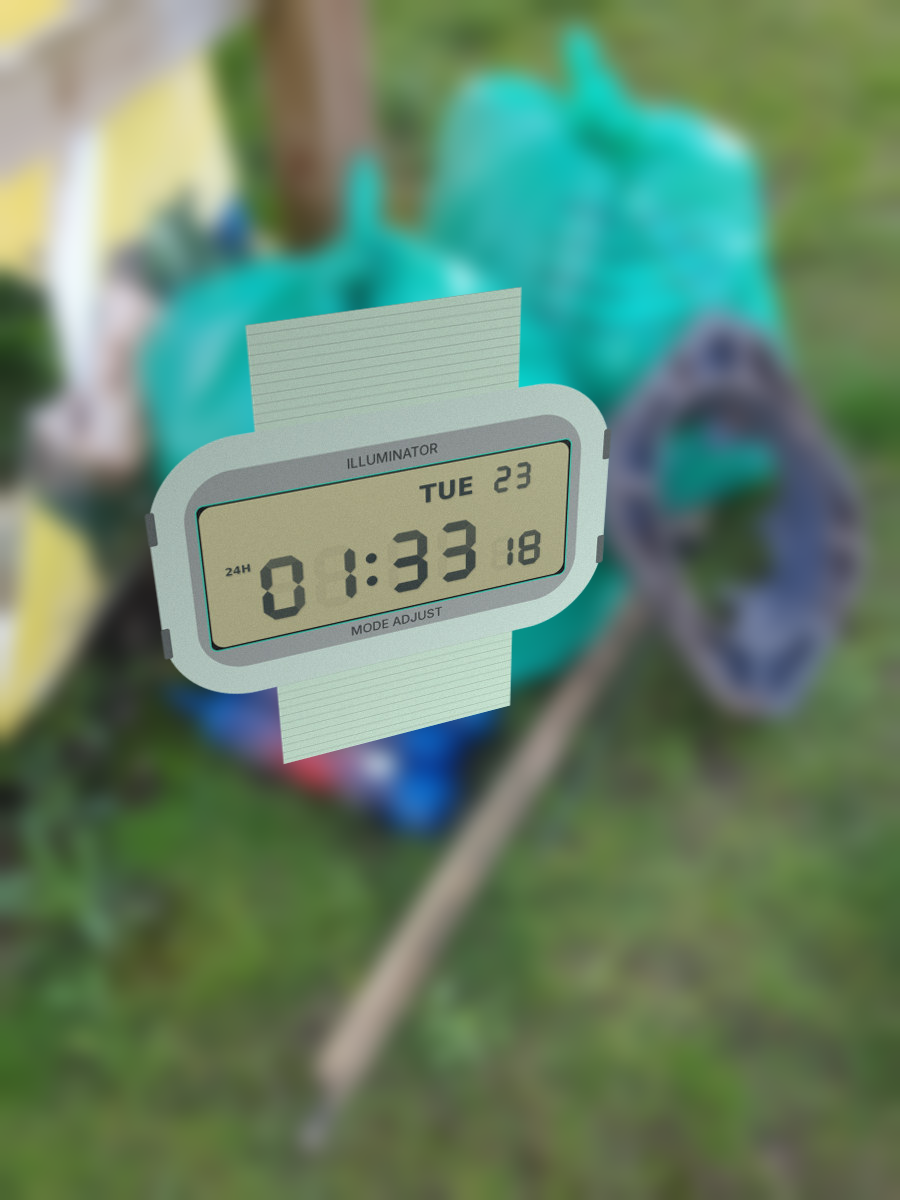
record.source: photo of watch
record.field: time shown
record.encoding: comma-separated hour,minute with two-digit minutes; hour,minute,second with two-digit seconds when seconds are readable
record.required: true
1,33,18
